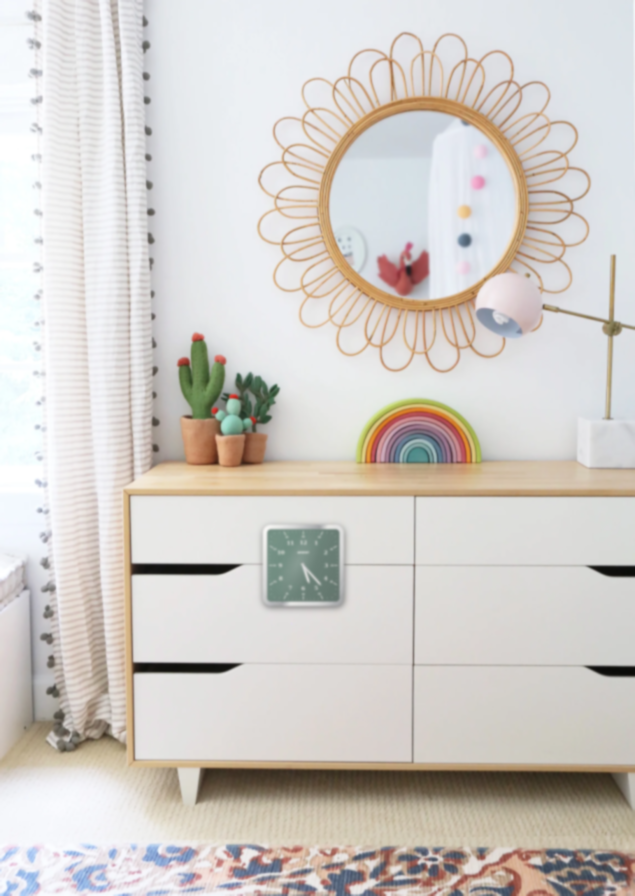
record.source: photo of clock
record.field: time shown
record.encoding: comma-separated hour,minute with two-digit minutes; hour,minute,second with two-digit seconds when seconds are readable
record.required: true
5,23
